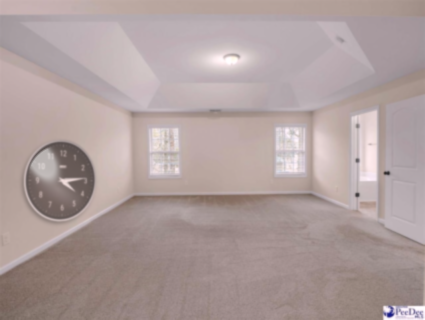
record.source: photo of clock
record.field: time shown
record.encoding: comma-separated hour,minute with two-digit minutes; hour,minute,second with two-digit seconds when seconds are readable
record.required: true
4,14
